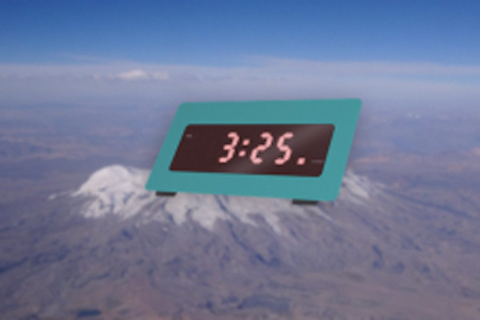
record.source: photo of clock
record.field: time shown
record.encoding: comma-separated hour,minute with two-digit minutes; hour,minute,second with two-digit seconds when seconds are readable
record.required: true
3,25
